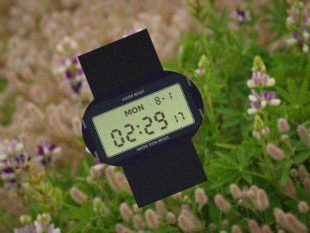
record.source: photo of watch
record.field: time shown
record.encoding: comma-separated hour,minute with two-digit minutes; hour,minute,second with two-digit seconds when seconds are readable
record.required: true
2,29,17
